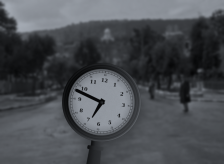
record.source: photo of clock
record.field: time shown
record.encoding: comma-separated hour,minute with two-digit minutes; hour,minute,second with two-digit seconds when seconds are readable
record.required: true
6,48
